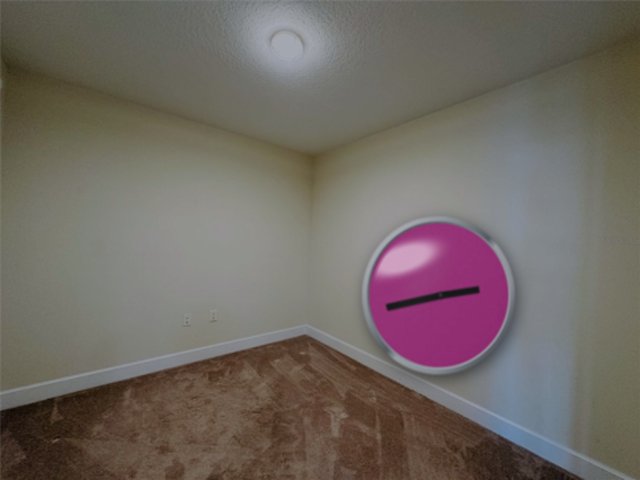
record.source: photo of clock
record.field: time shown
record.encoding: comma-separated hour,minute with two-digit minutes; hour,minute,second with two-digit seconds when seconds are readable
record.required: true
2,43
